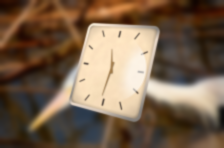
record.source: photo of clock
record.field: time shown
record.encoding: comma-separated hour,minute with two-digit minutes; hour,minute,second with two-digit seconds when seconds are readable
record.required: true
11,31
